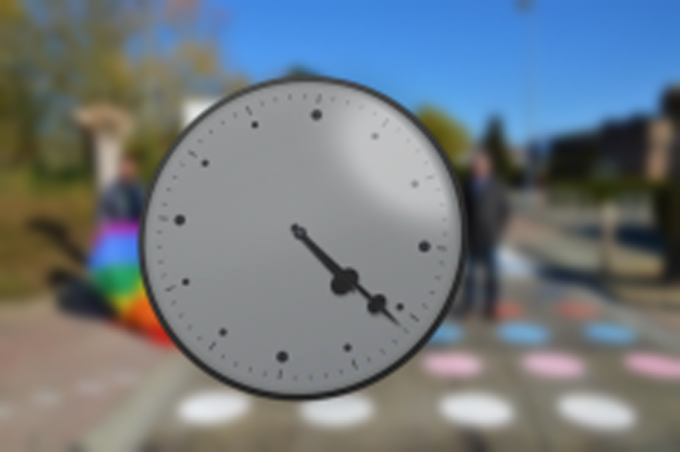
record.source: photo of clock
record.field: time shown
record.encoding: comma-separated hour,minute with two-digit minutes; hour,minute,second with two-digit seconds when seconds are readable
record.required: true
4,21
